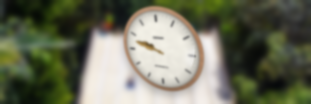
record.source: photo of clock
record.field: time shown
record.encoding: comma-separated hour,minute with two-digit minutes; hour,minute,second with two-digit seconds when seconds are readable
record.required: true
9,48
